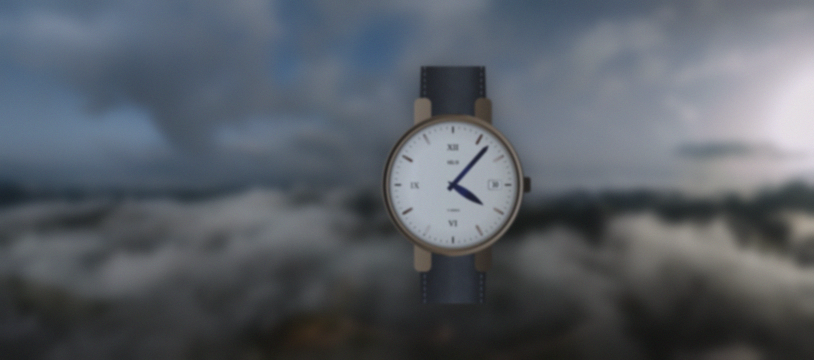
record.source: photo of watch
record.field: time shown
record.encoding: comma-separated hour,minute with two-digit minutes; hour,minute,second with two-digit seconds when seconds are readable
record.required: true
4,07
